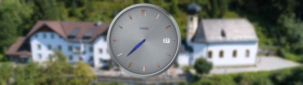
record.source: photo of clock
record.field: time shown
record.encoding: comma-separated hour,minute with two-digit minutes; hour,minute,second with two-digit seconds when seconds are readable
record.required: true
7,38
